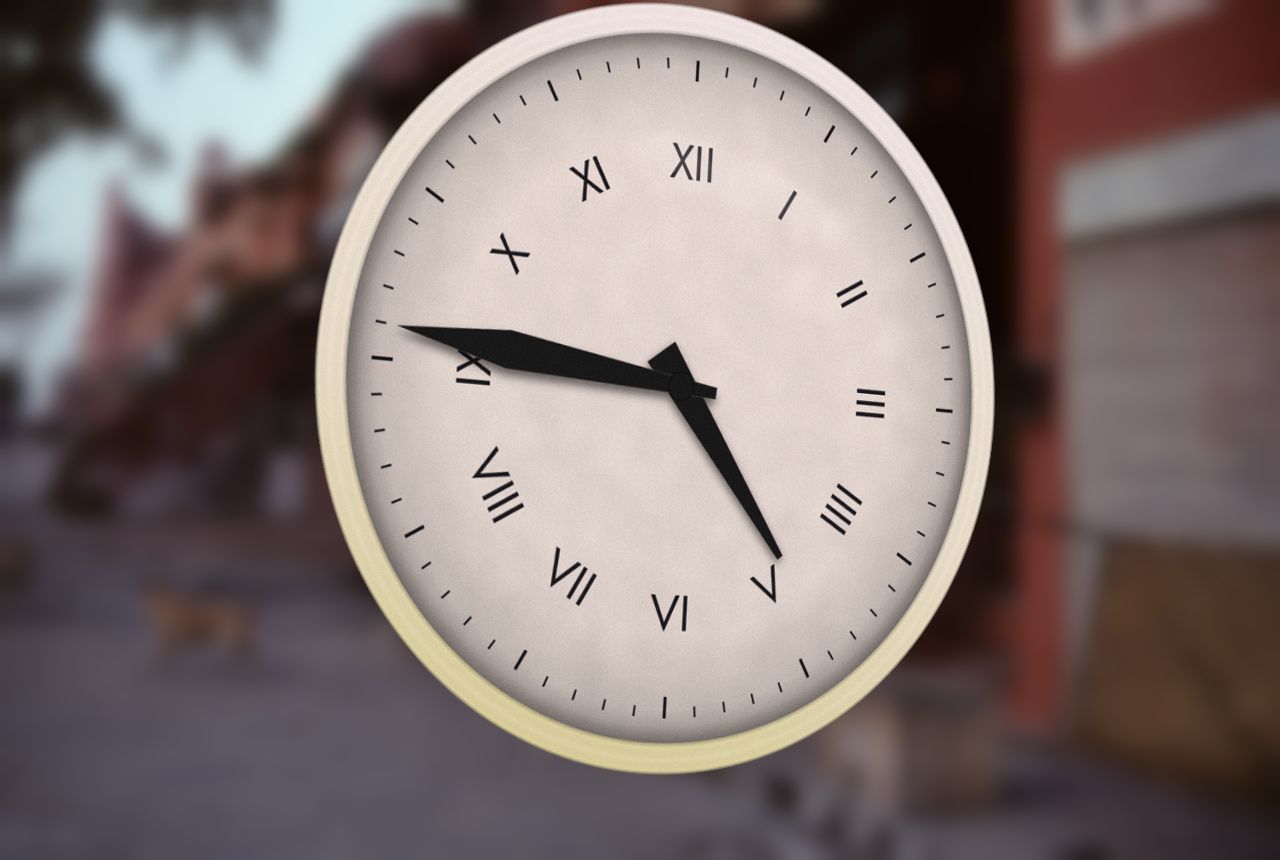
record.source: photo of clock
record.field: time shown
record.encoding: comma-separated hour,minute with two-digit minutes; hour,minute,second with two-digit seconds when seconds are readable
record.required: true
4,46
